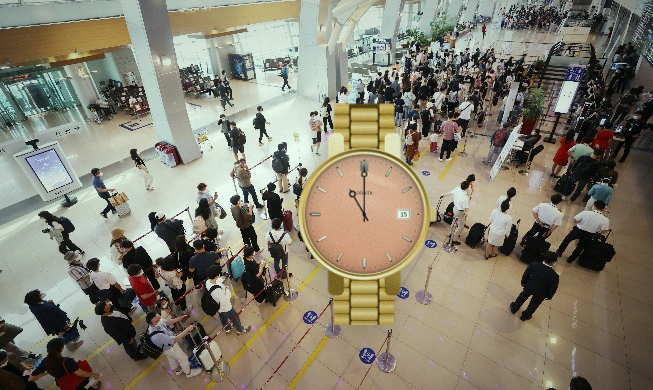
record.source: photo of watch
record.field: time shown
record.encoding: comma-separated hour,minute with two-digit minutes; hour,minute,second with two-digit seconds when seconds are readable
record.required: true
11,00
